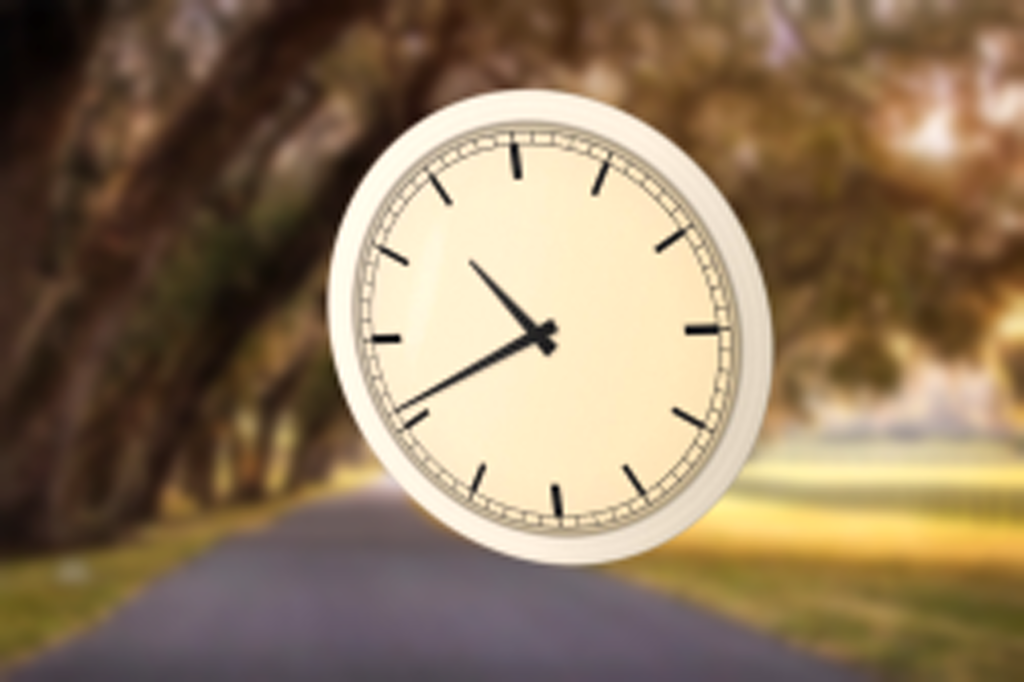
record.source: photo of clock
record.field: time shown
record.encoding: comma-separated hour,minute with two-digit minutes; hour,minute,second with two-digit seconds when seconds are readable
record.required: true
10,41
